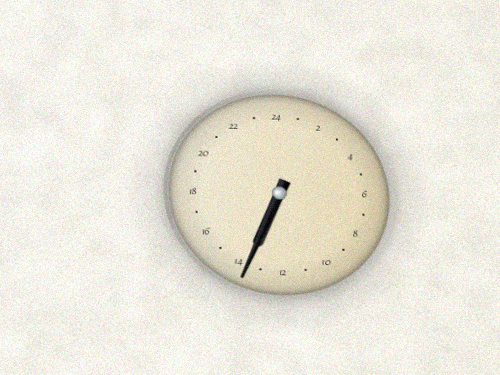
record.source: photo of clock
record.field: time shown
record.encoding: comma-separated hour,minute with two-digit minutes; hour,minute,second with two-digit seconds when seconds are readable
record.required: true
13,34
